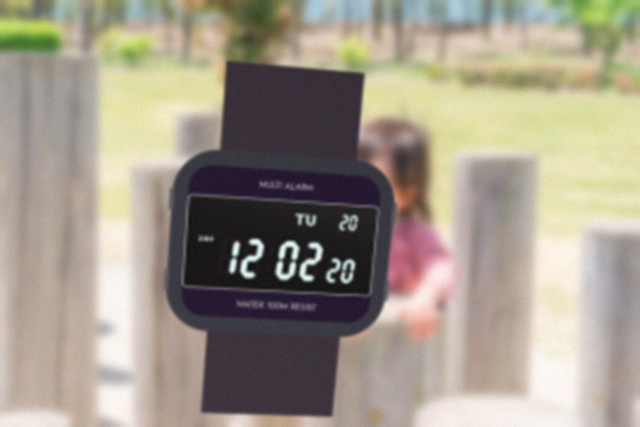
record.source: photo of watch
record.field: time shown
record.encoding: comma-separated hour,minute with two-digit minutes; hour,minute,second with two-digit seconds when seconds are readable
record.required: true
12,02,20
